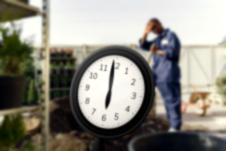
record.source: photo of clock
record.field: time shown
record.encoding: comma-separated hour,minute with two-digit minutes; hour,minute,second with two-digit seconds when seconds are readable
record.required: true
5,59
